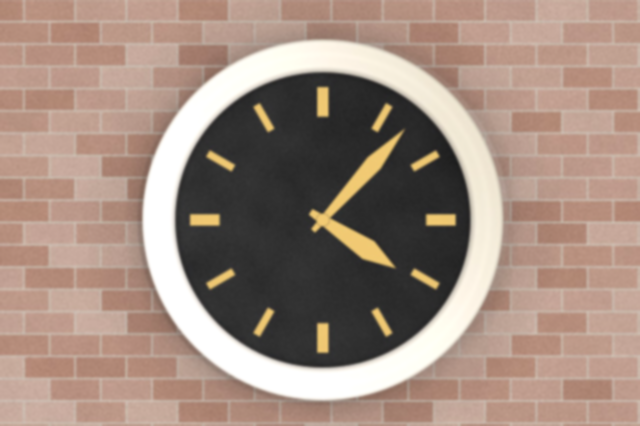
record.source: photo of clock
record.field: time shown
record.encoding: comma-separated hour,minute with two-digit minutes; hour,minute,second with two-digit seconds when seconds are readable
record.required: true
4,07
